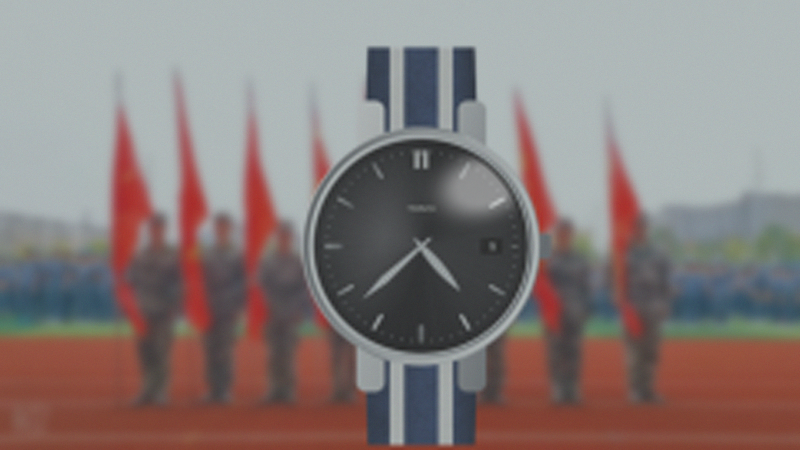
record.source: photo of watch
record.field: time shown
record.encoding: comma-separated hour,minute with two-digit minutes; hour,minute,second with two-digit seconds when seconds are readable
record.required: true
4,38
